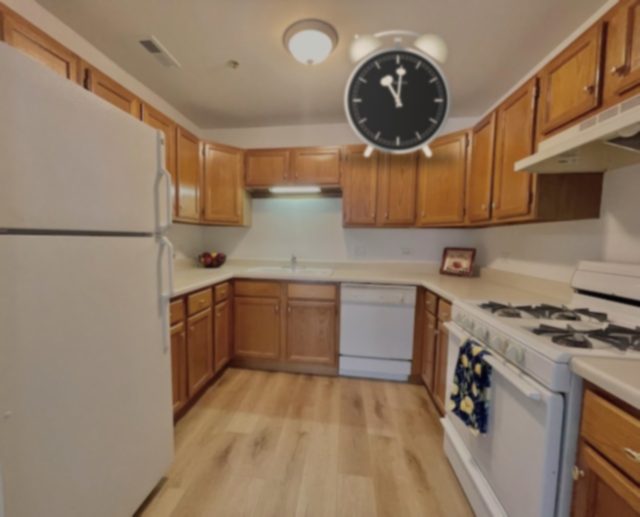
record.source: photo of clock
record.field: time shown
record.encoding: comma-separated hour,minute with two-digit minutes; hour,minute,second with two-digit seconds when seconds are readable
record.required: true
11,01
